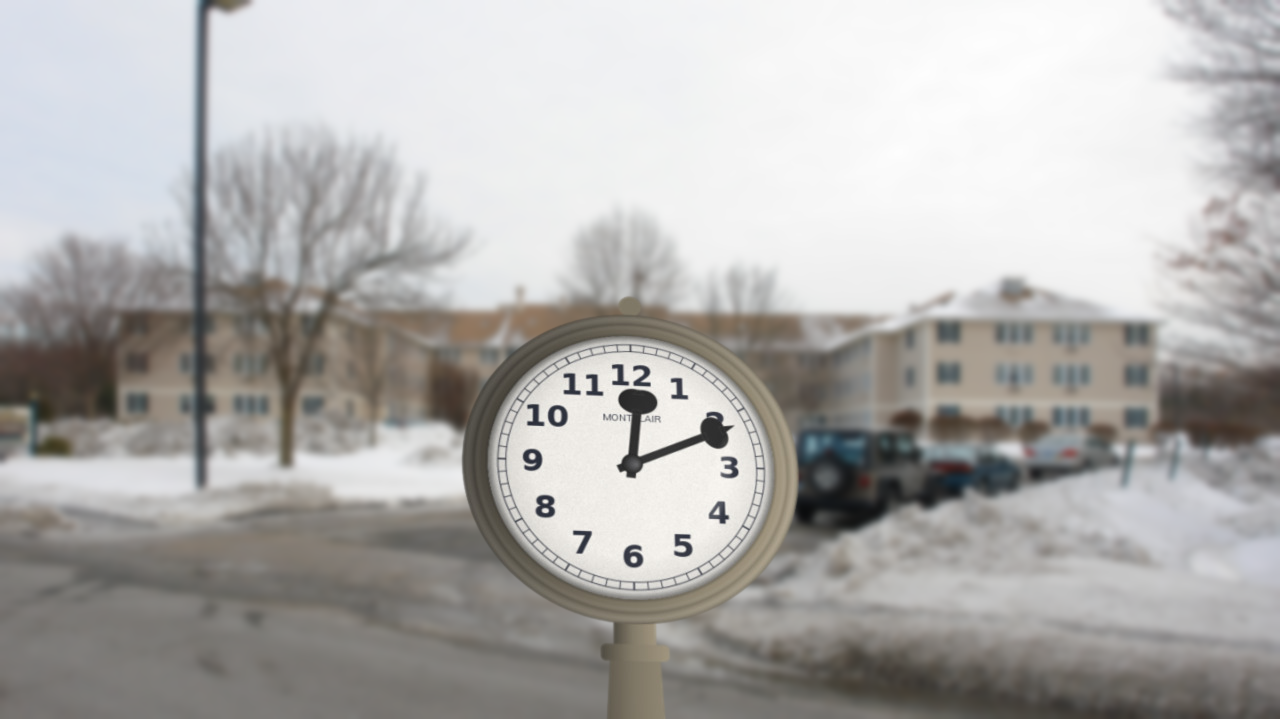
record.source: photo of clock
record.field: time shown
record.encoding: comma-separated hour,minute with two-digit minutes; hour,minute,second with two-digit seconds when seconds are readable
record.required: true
12,11
